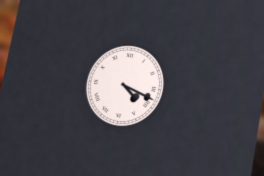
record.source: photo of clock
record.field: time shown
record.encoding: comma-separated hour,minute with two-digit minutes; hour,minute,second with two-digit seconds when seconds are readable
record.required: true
4,18
